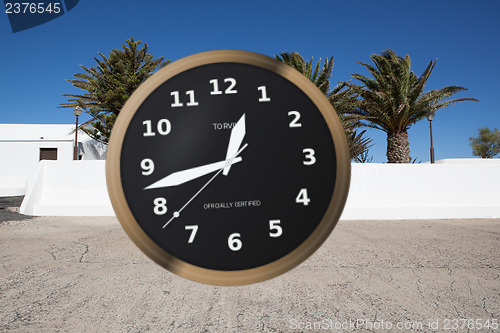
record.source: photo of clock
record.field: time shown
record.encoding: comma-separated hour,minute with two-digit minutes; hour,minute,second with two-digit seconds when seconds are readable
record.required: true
12,42,38
